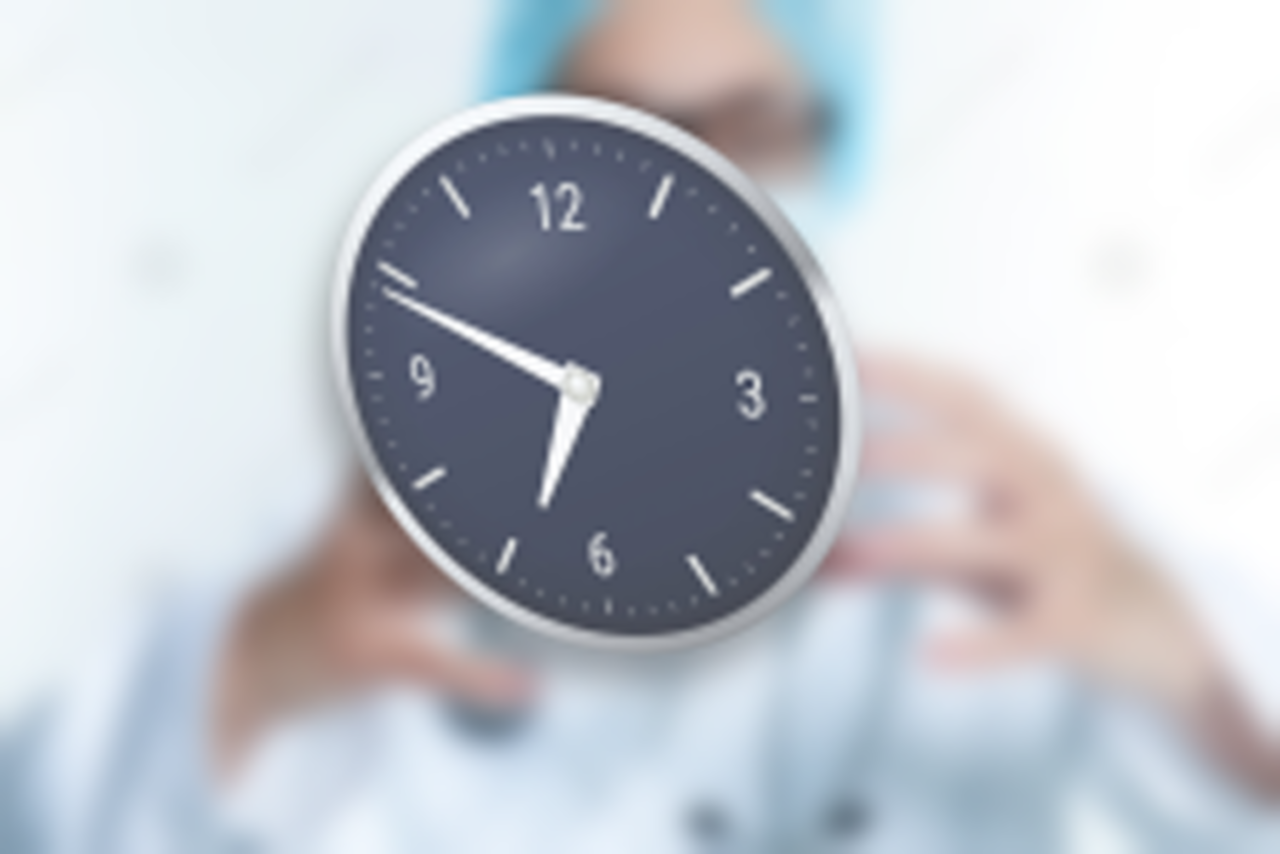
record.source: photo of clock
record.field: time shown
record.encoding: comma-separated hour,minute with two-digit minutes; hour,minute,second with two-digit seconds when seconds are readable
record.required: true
6,49
